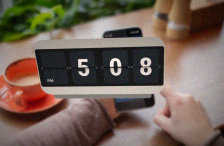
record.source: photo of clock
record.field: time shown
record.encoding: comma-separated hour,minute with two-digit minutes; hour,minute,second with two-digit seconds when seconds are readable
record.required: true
5,08
